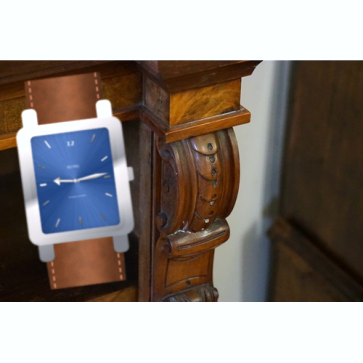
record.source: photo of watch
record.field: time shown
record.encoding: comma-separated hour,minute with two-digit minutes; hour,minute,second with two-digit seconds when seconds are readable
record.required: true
9,14
